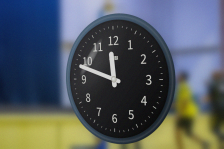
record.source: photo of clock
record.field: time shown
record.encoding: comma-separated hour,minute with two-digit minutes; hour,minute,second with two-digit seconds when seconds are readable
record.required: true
11,48
